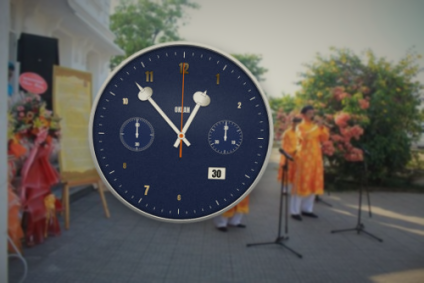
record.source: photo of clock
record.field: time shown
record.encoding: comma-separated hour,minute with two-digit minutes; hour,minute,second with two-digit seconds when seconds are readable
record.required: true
12,53
